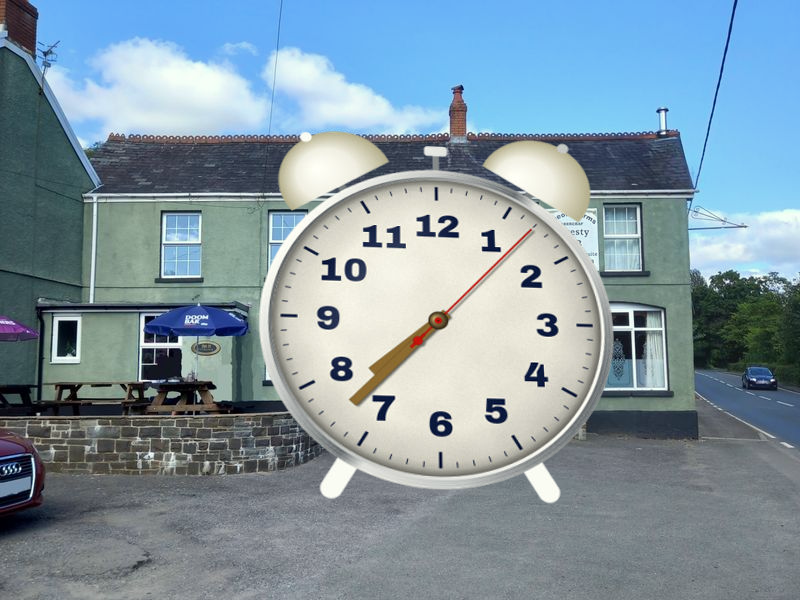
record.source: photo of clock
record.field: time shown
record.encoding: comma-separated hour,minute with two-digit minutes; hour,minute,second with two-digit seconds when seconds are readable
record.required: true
7,37,07
